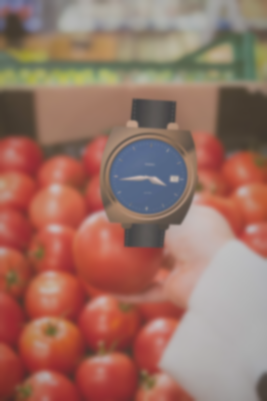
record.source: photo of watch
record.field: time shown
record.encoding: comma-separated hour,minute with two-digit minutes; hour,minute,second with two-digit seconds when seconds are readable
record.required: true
3,44
